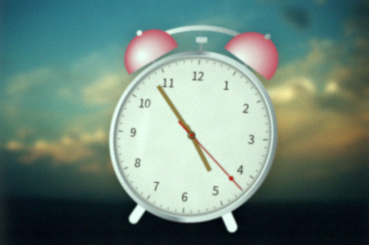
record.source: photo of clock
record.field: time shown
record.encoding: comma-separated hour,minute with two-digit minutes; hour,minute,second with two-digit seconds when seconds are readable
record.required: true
4,53,22
